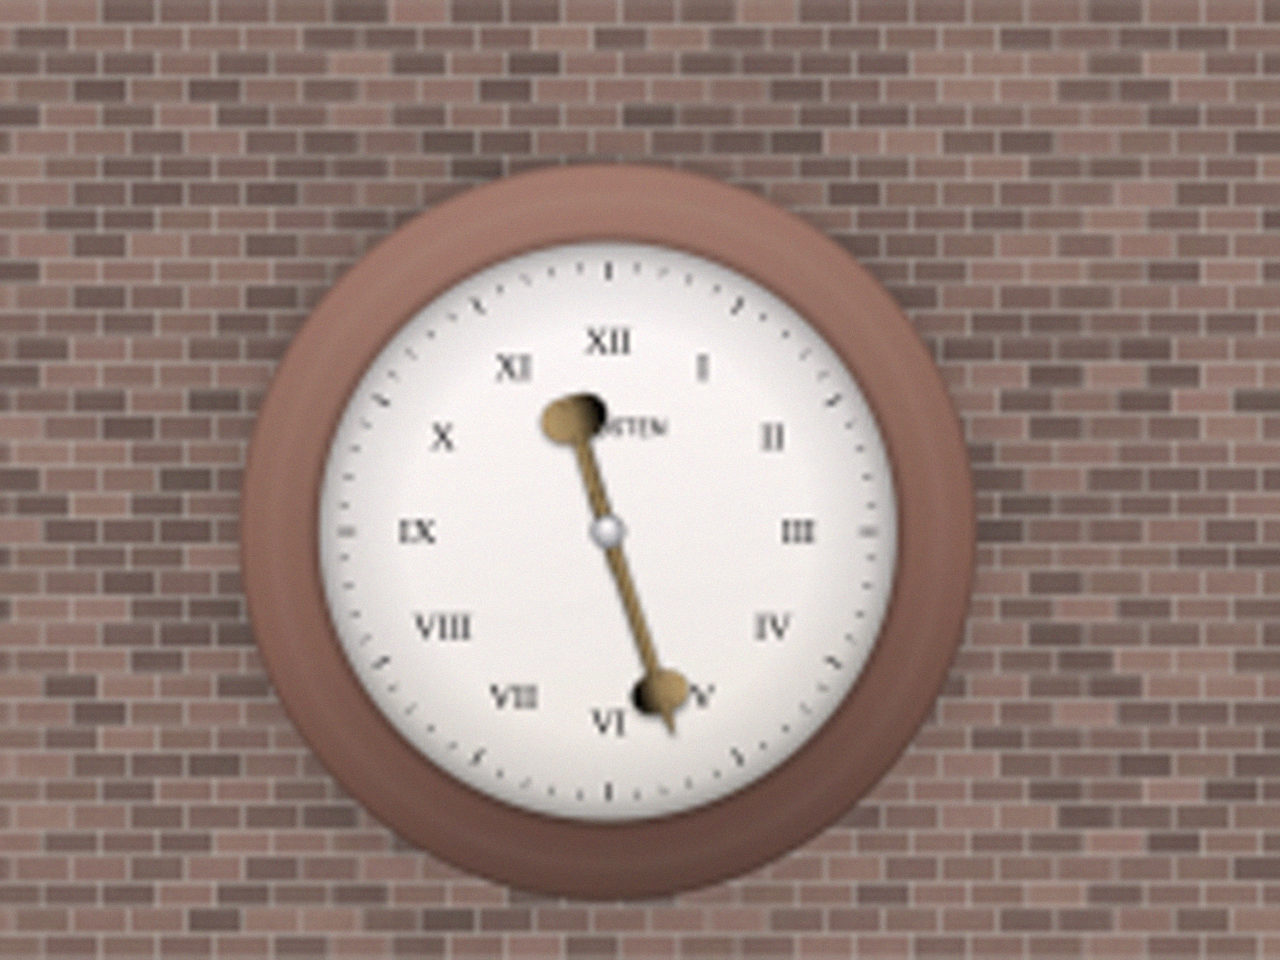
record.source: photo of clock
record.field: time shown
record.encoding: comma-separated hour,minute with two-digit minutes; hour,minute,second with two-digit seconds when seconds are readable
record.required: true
11,27
